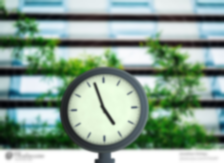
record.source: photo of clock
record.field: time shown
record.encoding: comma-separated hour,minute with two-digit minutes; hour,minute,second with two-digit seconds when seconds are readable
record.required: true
4,57
